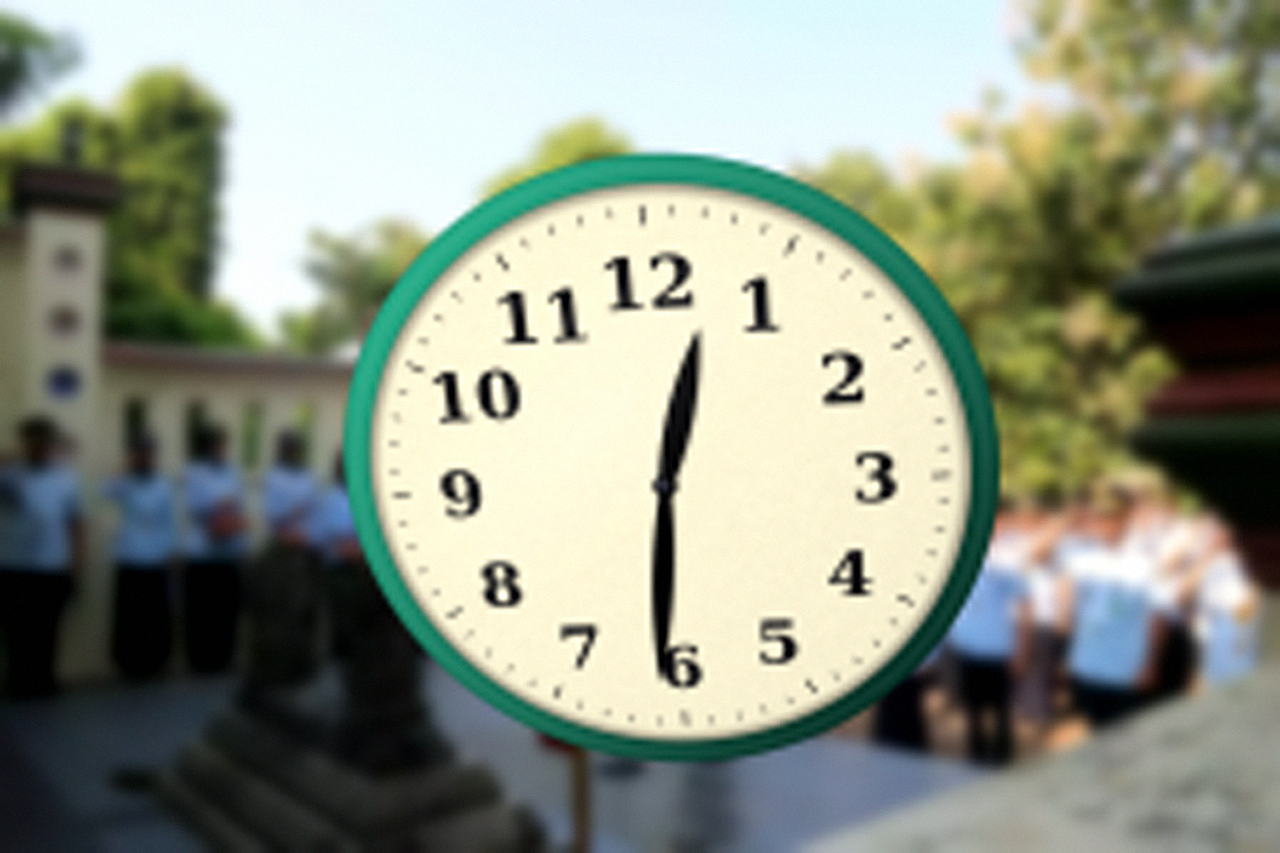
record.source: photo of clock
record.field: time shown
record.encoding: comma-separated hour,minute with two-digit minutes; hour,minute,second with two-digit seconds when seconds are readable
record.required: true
12,31
